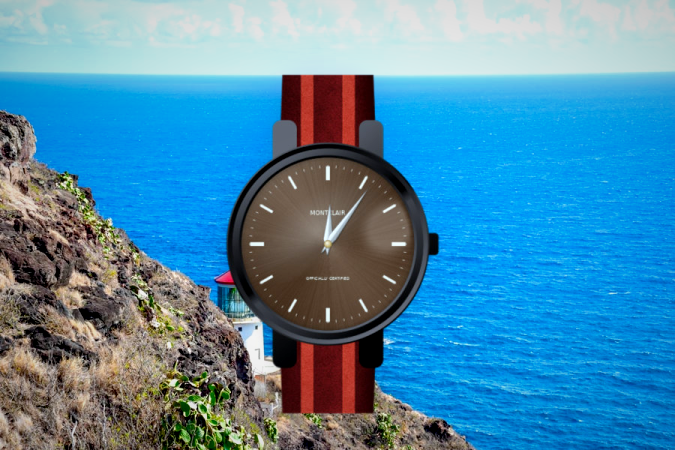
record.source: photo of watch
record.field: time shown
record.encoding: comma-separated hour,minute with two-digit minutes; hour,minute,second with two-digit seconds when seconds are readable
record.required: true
12,06
